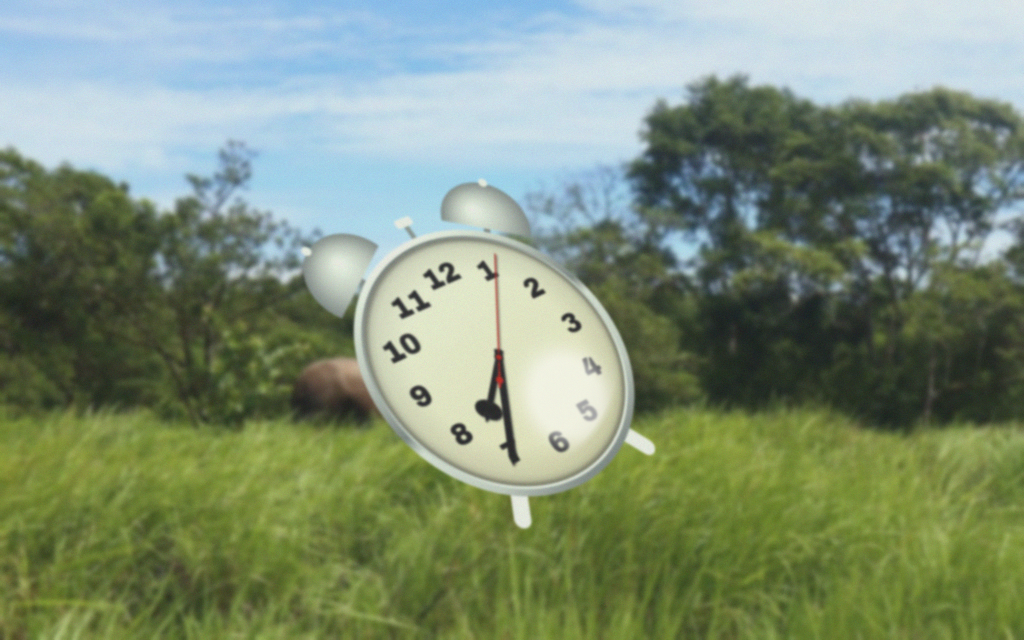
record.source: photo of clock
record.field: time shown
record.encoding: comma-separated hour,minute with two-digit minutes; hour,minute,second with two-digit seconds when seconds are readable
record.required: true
7,35,06
